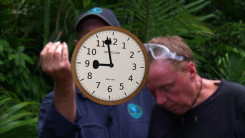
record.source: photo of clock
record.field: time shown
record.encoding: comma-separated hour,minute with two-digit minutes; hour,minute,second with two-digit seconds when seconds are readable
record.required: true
8,58
